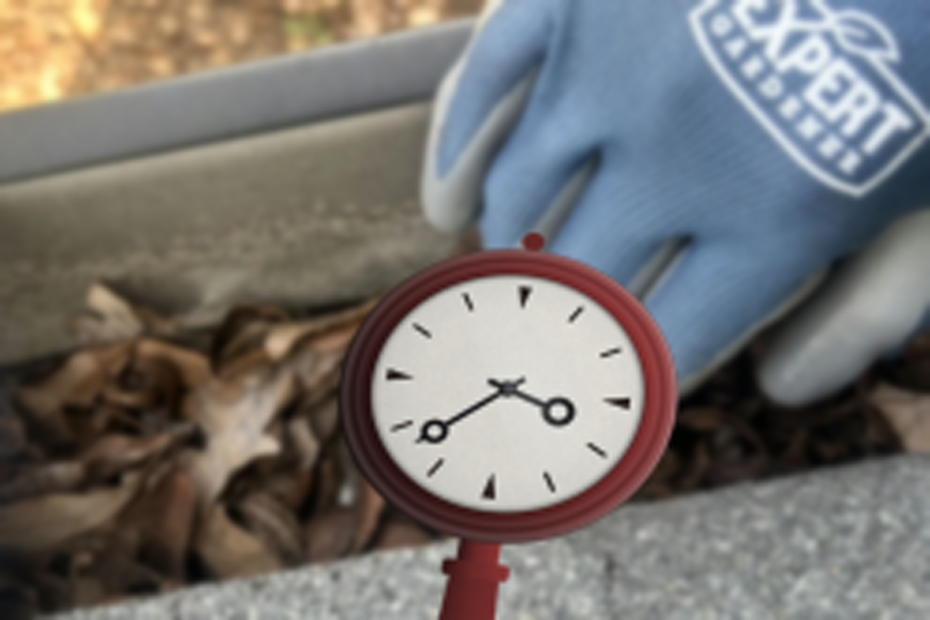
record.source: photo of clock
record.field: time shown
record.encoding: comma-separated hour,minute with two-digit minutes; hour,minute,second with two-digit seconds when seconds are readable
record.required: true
3,38
